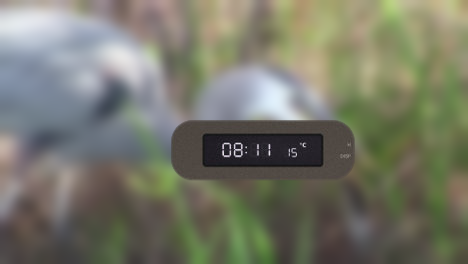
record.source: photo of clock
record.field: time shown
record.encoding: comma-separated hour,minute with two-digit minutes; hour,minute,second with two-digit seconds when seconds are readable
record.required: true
8,11
